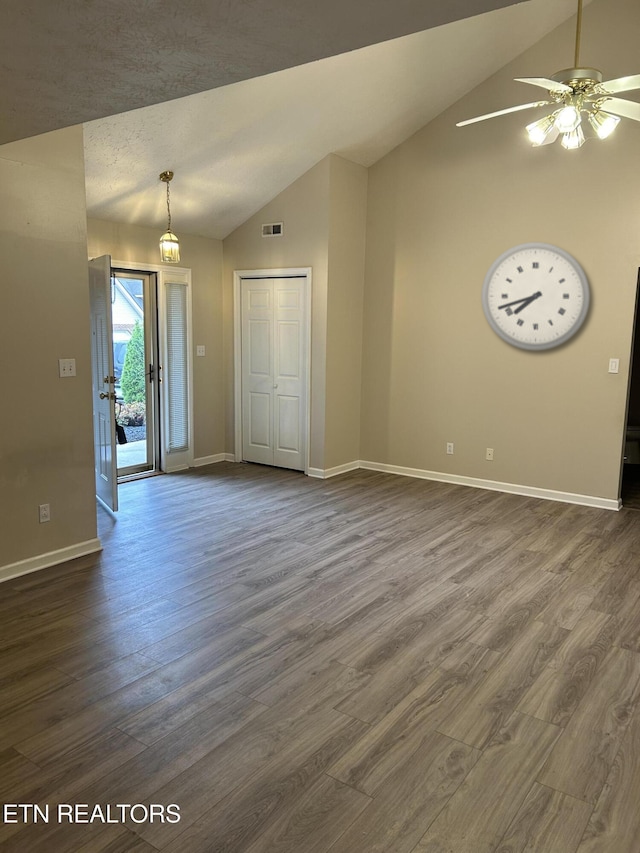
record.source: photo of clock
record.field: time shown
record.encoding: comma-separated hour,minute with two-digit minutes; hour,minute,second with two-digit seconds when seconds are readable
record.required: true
7,42
